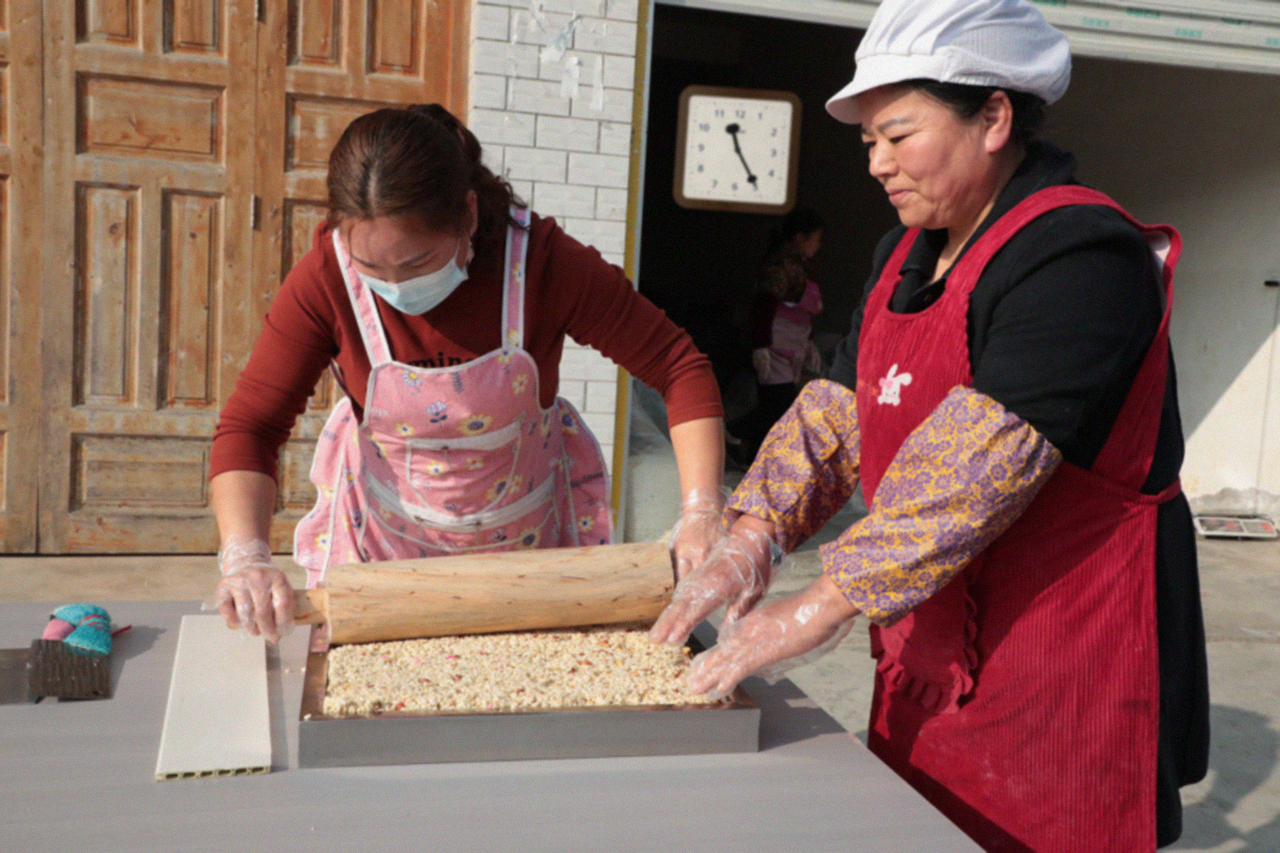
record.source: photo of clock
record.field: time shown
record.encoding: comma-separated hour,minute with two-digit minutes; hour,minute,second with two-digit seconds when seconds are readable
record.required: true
11,25
